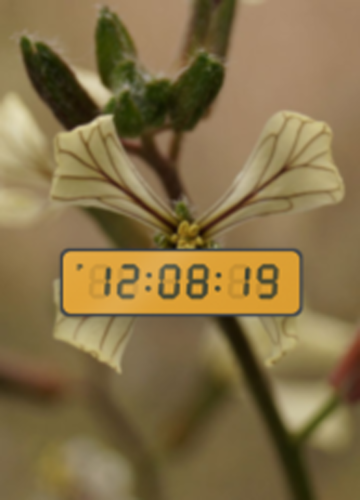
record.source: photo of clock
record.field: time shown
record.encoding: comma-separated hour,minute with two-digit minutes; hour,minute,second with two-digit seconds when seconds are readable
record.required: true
12,08,19
